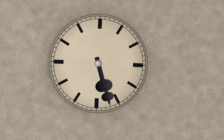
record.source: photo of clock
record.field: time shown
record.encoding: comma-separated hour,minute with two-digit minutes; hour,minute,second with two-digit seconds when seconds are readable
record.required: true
5,27
